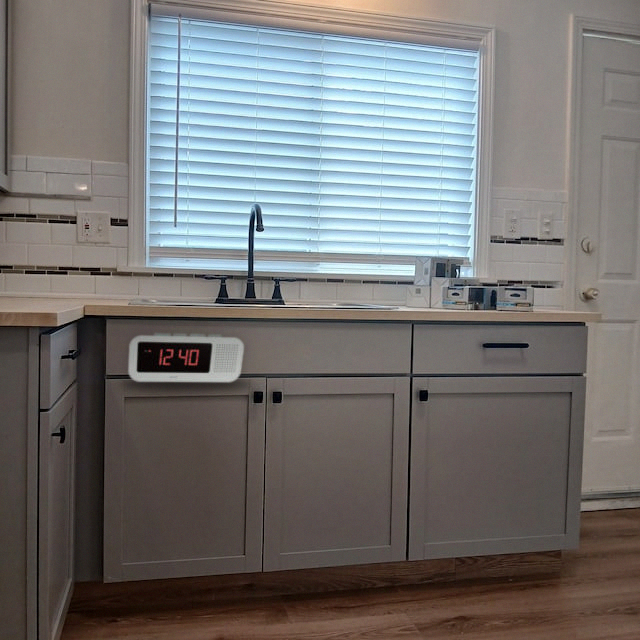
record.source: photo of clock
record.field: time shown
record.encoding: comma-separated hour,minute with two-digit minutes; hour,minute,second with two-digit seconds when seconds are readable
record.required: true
12,40
